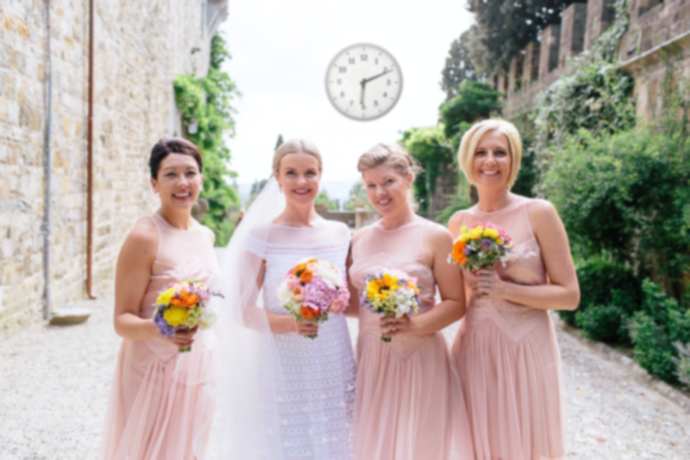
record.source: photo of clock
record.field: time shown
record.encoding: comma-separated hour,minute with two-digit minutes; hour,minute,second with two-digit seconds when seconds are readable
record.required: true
6,11
